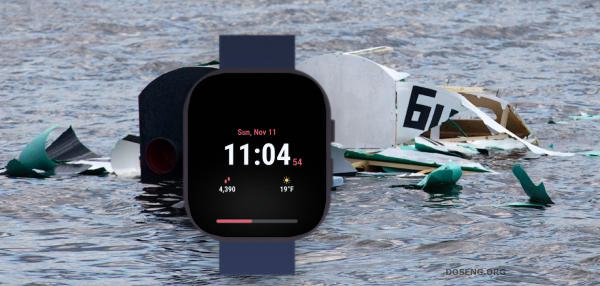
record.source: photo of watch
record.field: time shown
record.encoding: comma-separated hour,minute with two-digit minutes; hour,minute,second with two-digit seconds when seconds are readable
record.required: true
11,04,54
